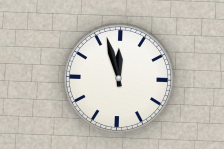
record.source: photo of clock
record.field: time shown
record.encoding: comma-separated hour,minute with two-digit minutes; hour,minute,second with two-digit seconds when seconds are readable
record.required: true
11,57
